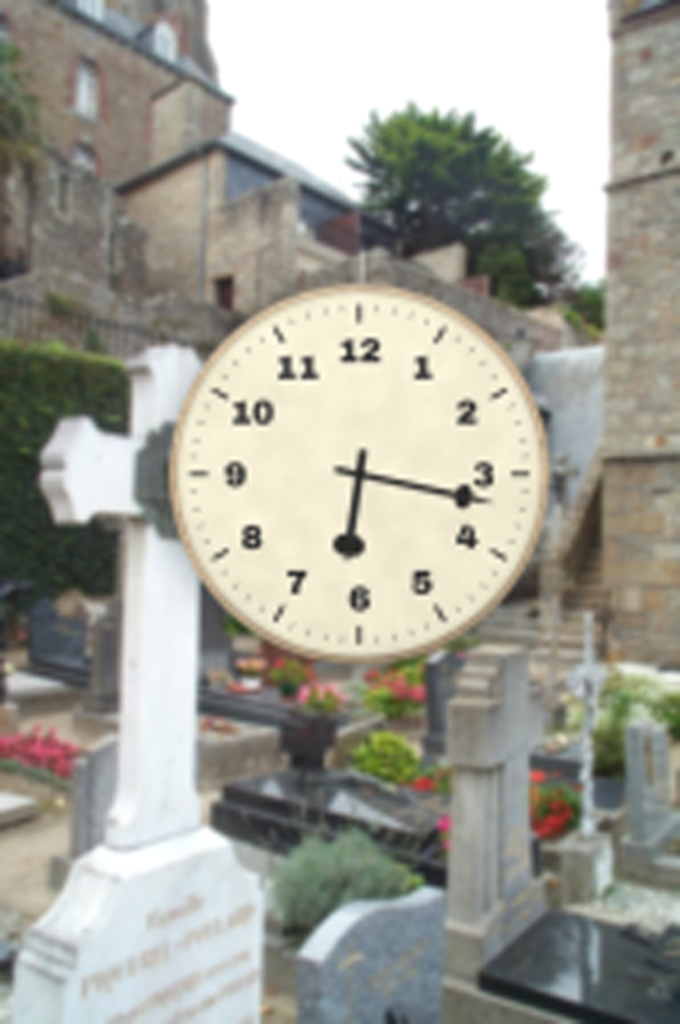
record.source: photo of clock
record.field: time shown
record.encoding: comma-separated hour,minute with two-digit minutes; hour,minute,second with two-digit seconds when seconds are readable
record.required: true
6,17
